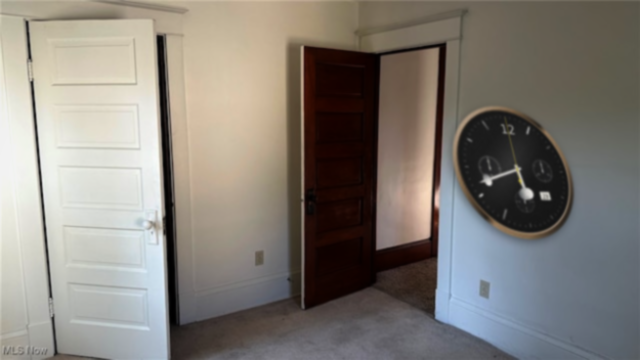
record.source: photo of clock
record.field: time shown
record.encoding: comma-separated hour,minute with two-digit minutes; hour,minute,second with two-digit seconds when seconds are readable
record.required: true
5,42
